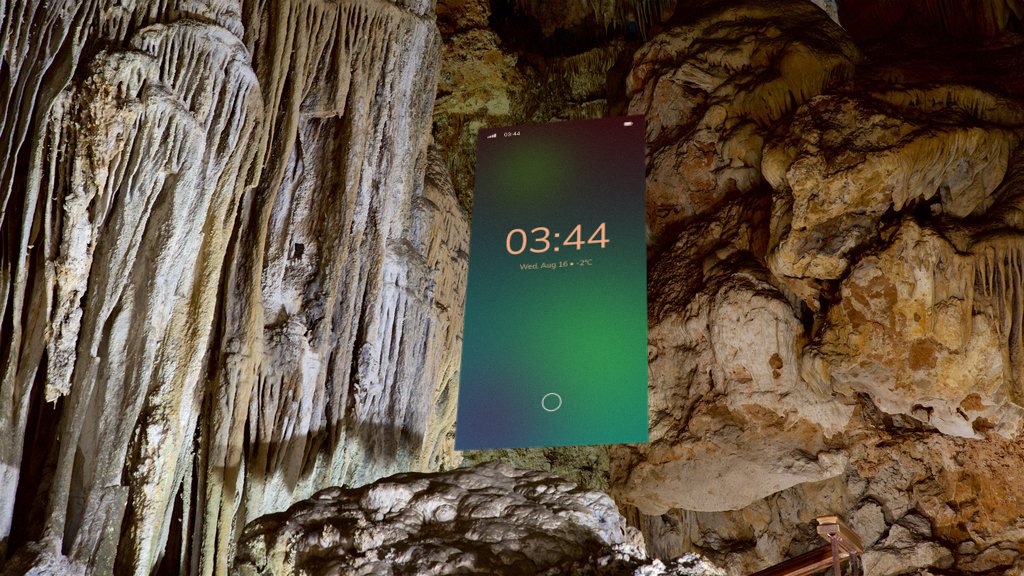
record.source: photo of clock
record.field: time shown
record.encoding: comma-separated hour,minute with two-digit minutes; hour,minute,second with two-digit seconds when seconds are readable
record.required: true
3,44
